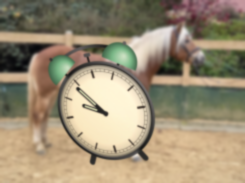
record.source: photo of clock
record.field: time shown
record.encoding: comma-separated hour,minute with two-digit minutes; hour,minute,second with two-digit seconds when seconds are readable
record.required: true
9,54
